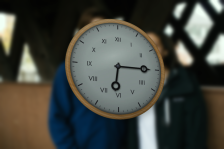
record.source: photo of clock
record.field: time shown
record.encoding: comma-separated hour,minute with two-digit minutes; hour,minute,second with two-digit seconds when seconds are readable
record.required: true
6,15
